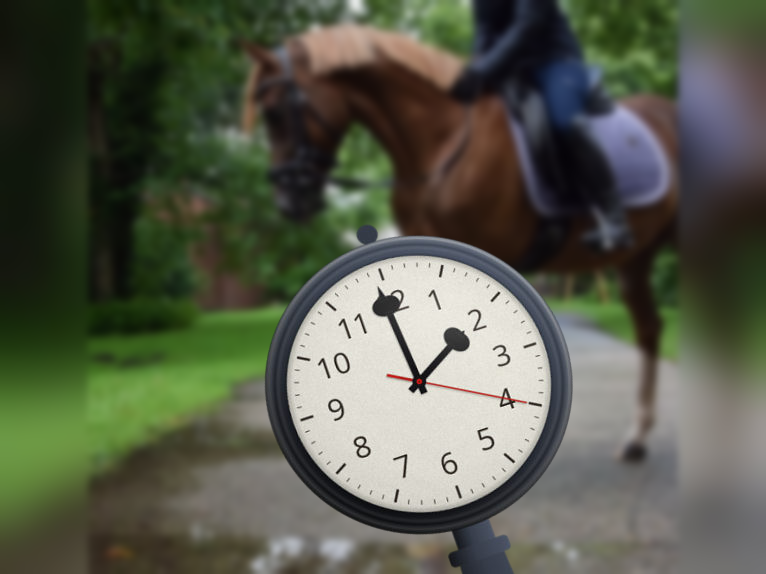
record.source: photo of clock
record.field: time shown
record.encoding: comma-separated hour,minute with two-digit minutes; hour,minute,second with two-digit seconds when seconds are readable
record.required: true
1,59,20
